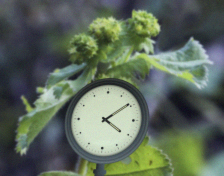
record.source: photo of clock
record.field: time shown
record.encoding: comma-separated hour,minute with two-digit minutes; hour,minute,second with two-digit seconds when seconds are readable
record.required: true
4,09
